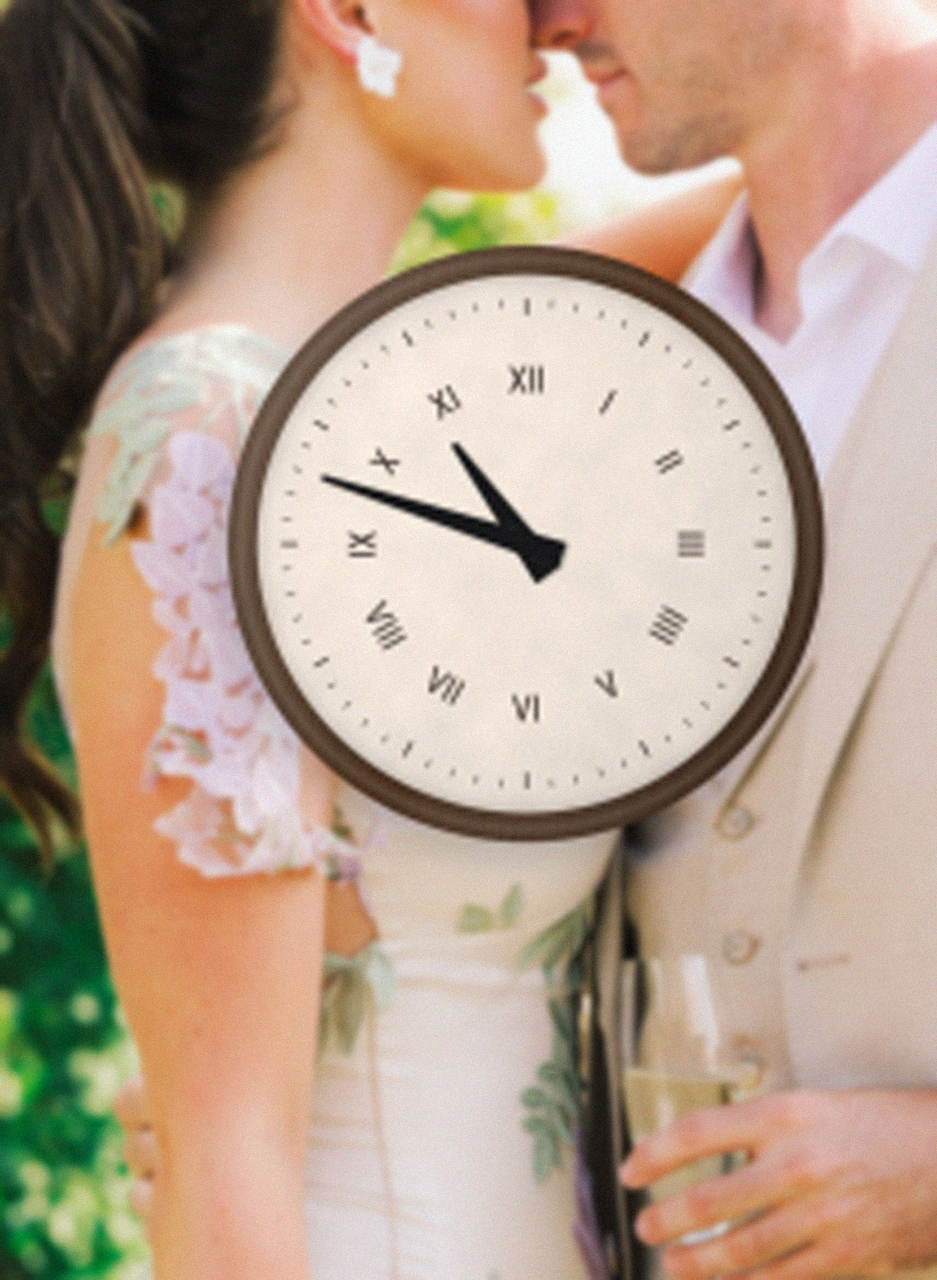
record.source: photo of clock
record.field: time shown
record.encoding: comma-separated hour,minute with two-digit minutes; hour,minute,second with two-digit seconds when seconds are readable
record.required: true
10,48
